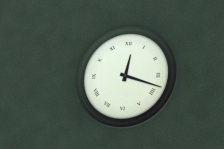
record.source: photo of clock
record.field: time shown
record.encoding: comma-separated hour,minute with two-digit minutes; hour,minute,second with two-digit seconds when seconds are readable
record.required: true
12,18
